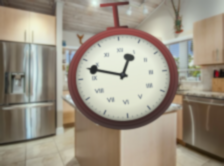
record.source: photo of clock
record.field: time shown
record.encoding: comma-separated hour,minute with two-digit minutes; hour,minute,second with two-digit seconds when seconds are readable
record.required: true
12,48
